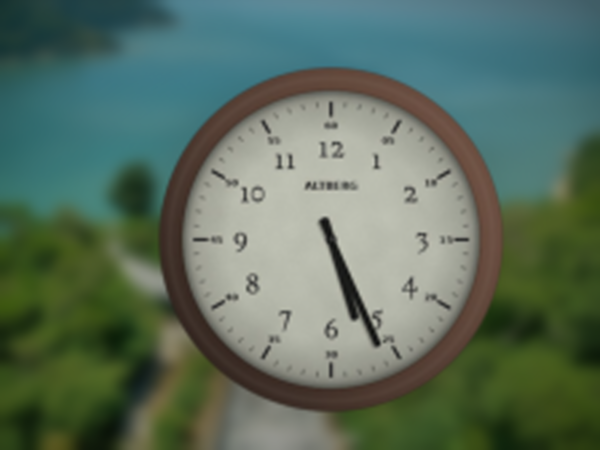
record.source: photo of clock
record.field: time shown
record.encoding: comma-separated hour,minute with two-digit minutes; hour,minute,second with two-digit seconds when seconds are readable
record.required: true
5,26
